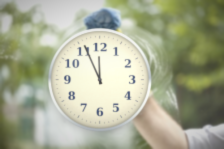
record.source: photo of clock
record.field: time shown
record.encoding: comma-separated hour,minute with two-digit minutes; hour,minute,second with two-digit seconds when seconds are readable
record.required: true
11,56
